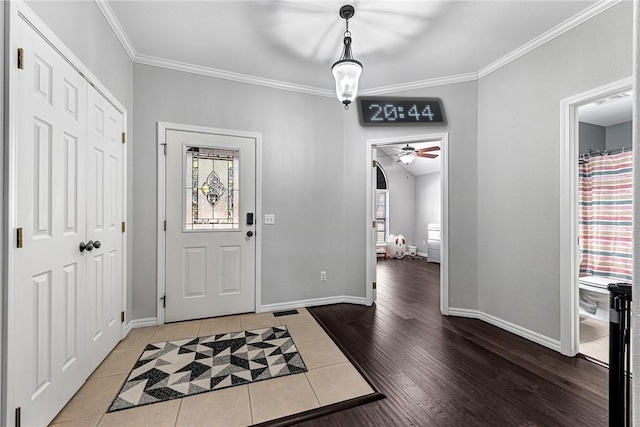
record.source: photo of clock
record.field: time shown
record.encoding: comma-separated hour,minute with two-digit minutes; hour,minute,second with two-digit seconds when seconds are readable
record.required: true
20,44
